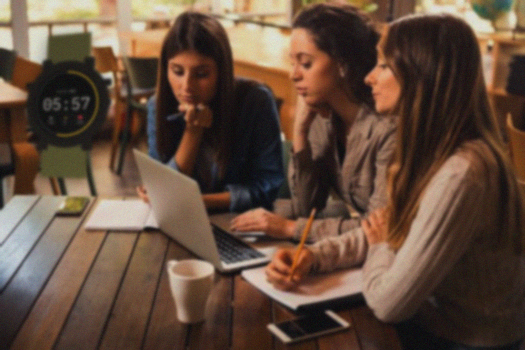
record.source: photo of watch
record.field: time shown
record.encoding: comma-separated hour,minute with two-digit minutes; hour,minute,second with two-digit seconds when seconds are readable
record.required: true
5,57
